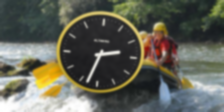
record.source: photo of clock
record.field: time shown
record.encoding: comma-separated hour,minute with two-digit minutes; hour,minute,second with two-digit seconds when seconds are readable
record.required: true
2,33
